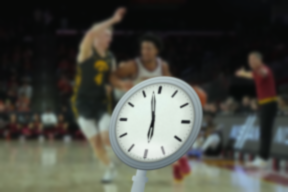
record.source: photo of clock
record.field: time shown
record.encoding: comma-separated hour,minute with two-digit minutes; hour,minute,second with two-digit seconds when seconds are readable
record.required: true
5,58
